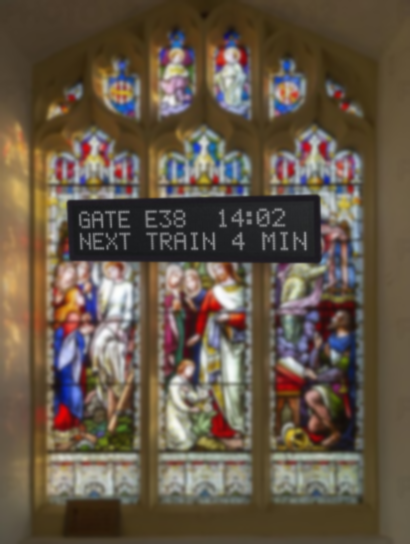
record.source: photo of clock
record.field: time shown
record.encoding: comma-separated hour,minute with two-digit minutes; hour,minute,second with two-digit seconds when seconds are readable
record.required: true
14,02
